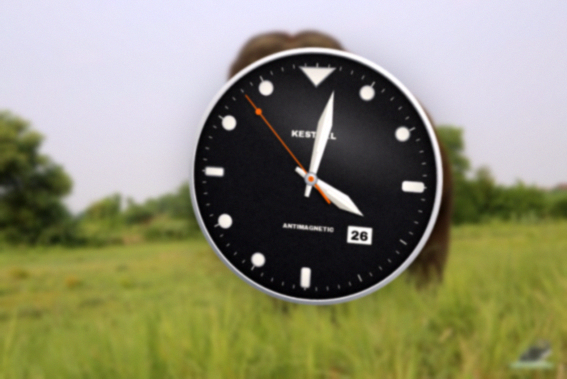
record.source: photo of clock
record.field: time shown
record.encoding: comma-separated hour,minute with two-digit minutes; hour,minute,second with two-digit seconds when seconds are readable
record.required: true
4,01,53
